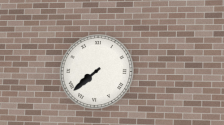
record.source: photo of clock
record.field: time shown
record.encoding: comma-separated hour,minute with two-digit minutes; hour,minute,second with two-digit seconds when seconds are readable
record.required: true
7,38
